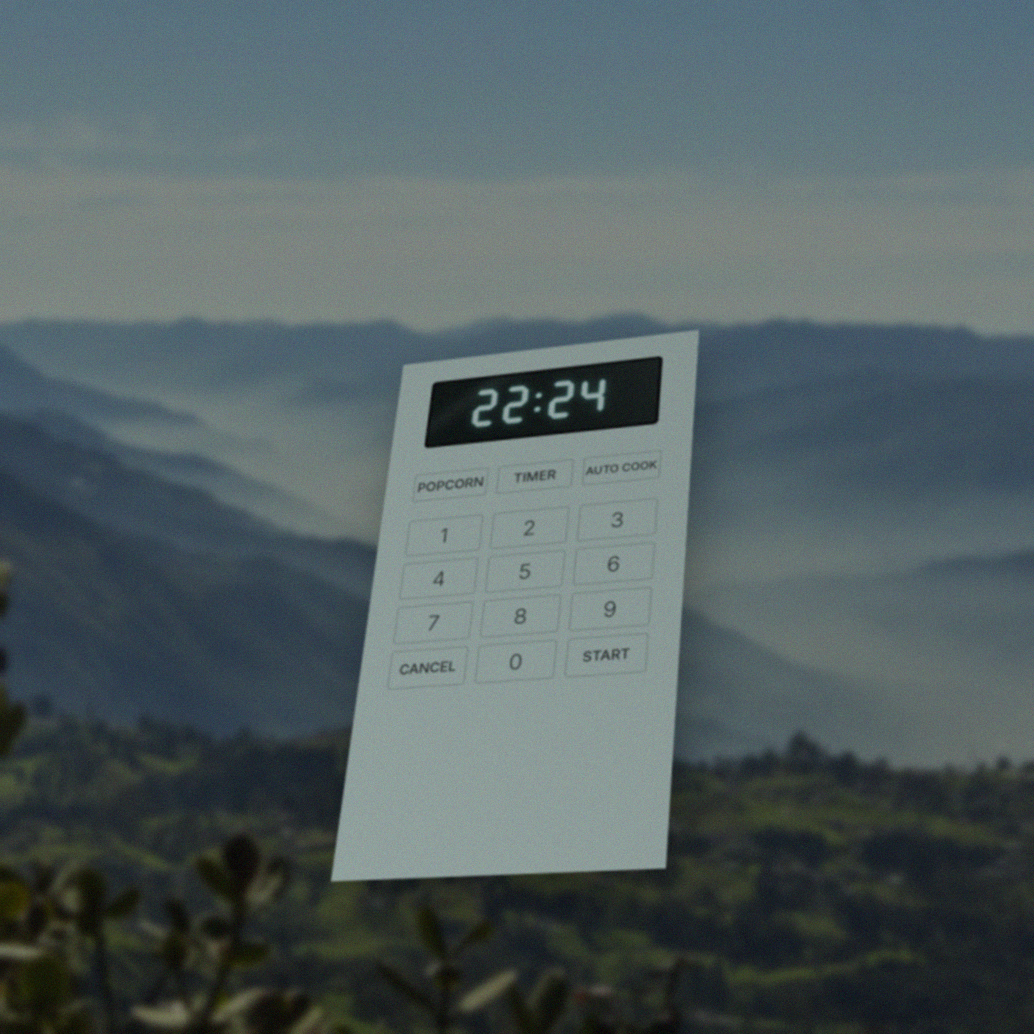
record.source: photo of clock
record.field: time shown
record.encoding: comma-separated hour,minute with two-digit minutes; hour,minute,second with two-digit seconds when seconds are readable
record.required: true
22,24
